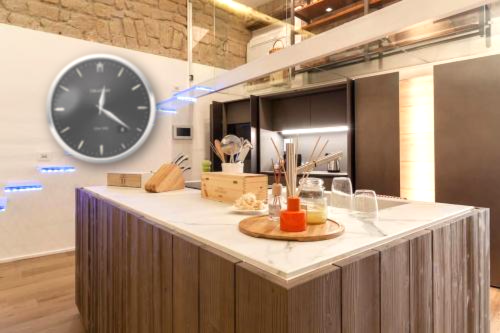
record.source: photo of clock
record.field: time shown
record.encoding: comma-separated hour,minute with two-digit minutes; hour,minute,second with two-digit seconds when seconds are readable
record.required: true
12,21
